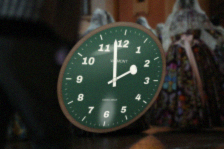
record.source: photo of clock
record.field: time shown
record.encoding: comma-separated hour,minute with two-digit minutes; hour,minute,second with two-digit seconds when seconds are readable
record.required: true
1,58
